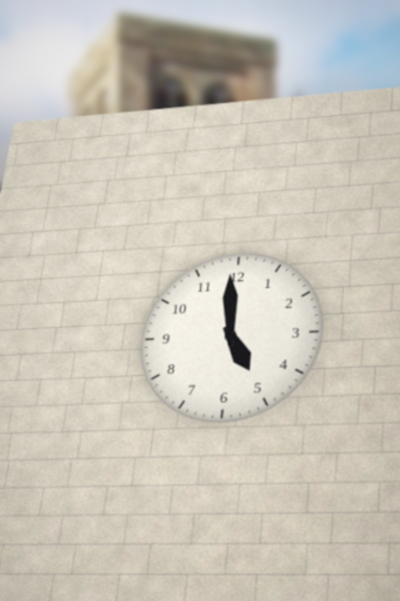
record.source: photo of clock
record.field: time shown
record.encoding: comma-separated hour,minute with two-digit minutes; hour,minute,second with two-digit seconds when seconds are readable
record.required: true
4,59
